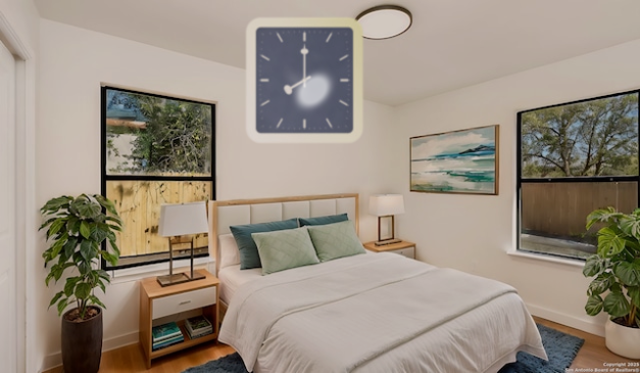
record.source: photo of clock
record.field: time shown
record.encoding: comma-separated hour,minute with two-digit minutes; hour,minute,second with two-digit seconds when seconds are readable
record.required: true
8,00
